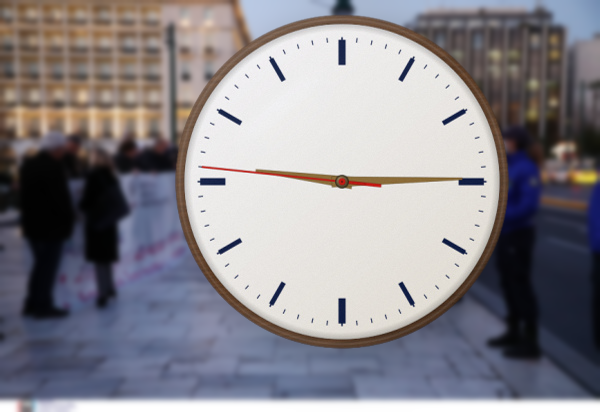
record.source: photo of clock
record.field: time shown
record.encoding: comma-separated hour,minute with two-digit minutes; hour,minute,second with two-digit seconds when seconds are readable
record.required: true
9,14,46
